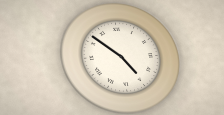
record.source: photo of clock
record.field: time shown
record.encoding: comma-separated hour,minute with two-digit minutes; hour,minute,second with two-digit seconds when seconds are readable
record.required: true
4,52
